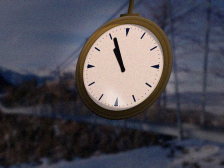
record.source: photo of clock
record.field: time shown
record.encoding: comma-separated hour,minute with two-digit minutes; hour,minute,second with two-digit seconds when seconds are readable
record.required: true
10,56
